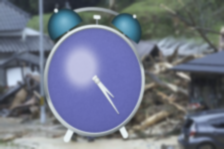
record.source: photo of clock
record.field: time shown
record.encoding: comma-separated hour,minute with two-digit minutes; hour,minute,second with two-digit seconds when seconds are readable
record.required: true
4,24
